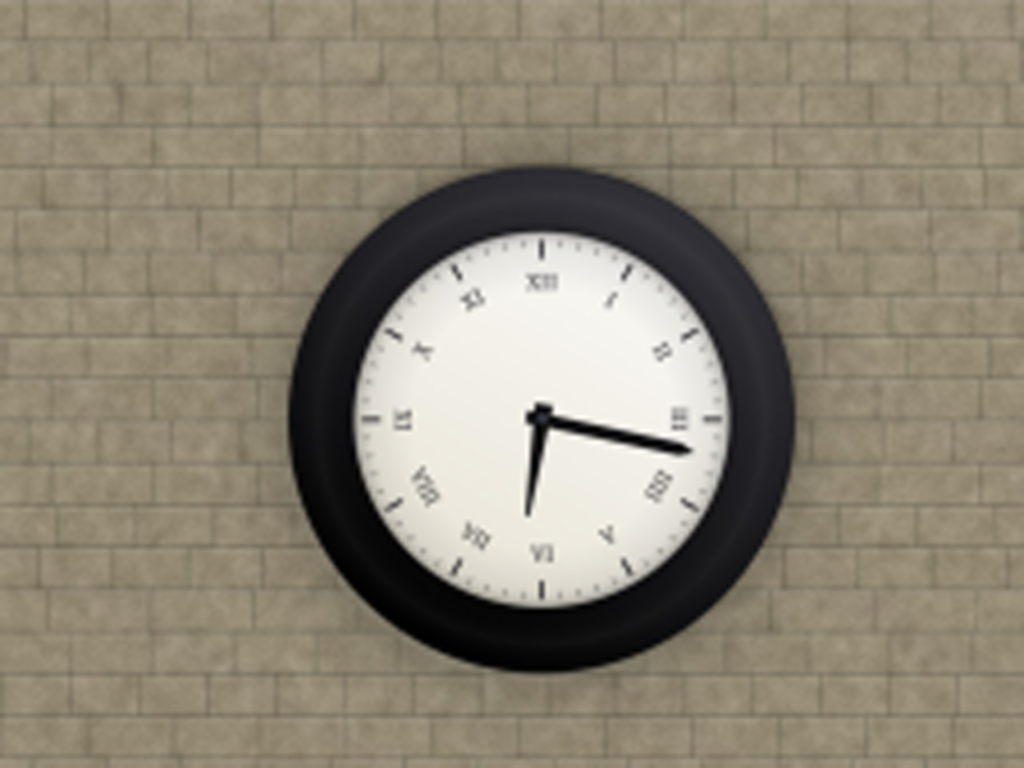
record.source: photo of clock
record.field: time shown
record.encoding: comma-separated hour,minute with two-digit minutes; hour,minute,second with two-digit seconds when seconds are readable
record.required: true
6,17
